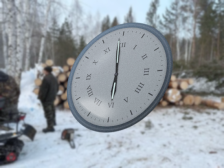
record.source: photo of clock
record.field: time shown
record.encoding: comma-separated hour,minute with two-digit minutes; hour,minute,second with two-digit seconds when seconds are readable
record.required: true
5,59
